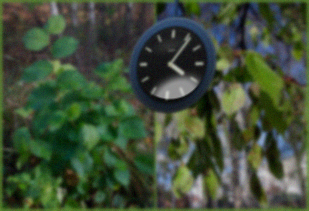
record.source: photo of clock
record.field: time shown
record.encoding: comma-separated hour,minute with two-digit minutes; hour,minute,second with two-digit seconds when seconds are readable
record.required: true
4,06
